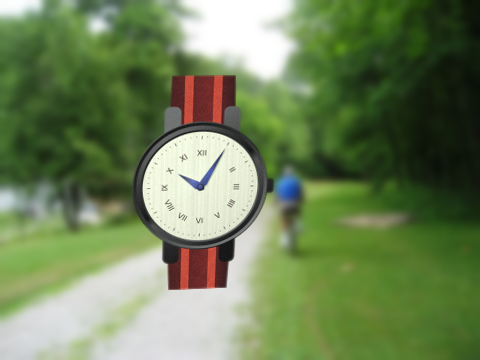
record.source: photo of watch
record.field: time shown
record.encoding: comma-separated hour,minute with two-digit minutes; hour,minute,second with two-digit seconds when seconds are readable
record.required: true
10,05
